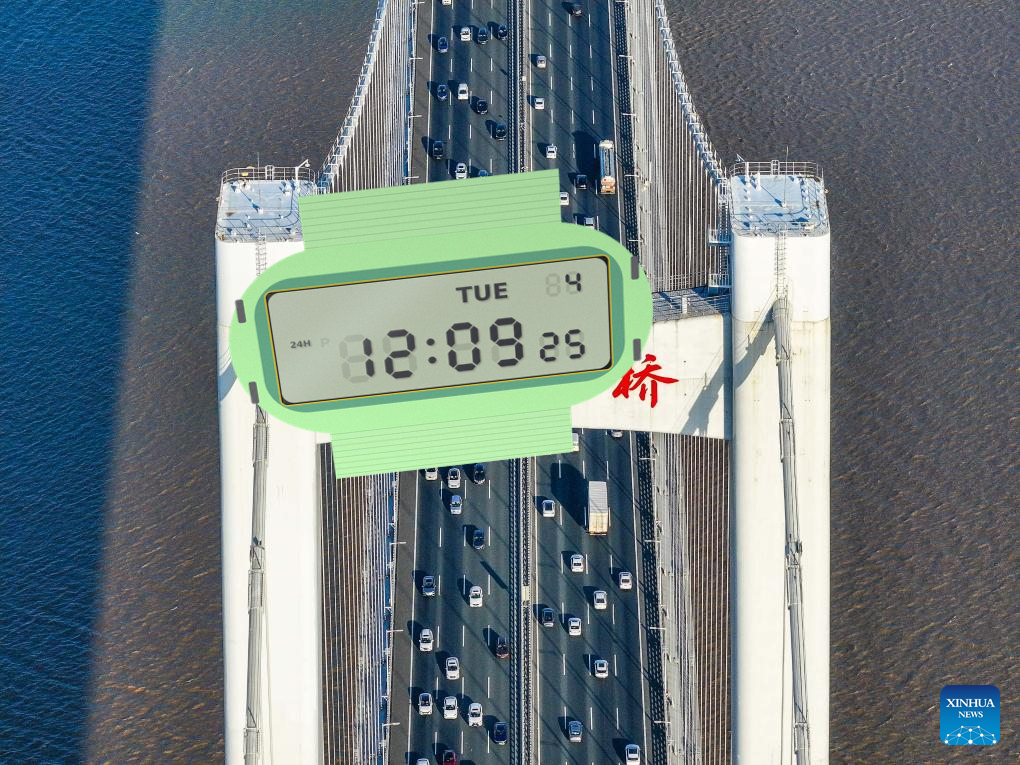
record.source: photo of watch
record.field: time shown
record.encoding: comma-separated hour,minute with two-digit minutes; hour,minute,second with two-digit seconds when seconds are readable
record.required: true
12,09,25
